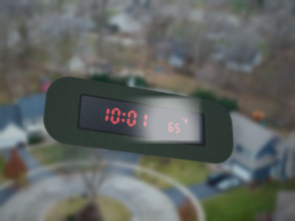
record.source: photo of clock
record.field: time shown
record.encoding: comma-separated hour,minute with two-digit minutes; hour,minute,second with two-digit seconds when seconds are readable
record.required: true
10,01
